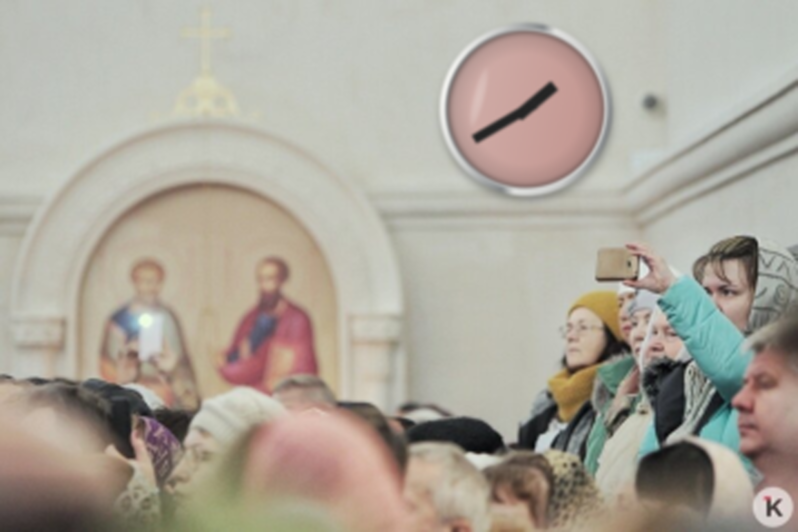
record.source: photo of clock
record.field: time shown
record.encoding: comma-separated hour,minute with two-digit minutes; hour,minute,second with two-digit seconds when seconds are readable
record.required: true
1,40
